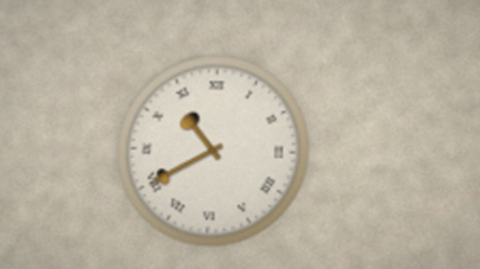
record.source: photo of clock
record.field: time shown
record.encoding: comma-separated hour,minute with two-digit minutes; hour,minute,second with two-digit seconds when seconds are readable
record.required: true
10,40
